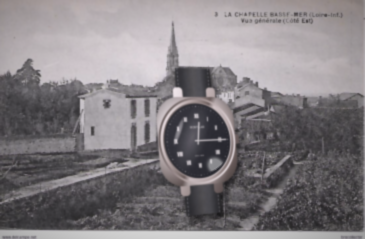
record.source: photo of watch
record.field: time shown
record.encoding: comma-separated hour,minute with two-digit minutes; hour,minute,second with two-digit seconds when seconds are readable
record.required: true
12,15
